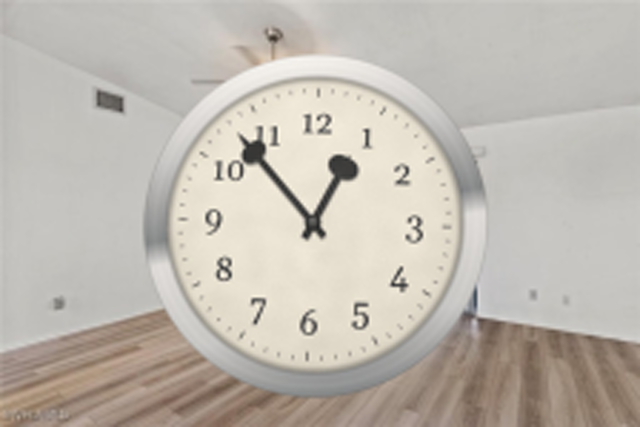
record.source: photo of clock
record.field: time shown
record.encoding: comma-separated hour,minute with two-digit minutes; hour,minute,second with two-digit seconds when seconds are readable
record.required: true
12,53
